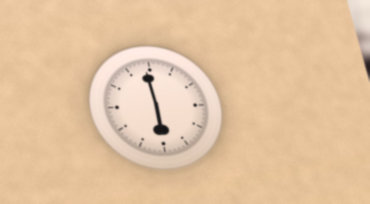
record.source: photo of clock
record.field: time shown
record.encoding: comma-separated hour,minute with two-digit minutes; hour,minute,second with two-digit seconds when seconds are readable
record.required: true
5,59
